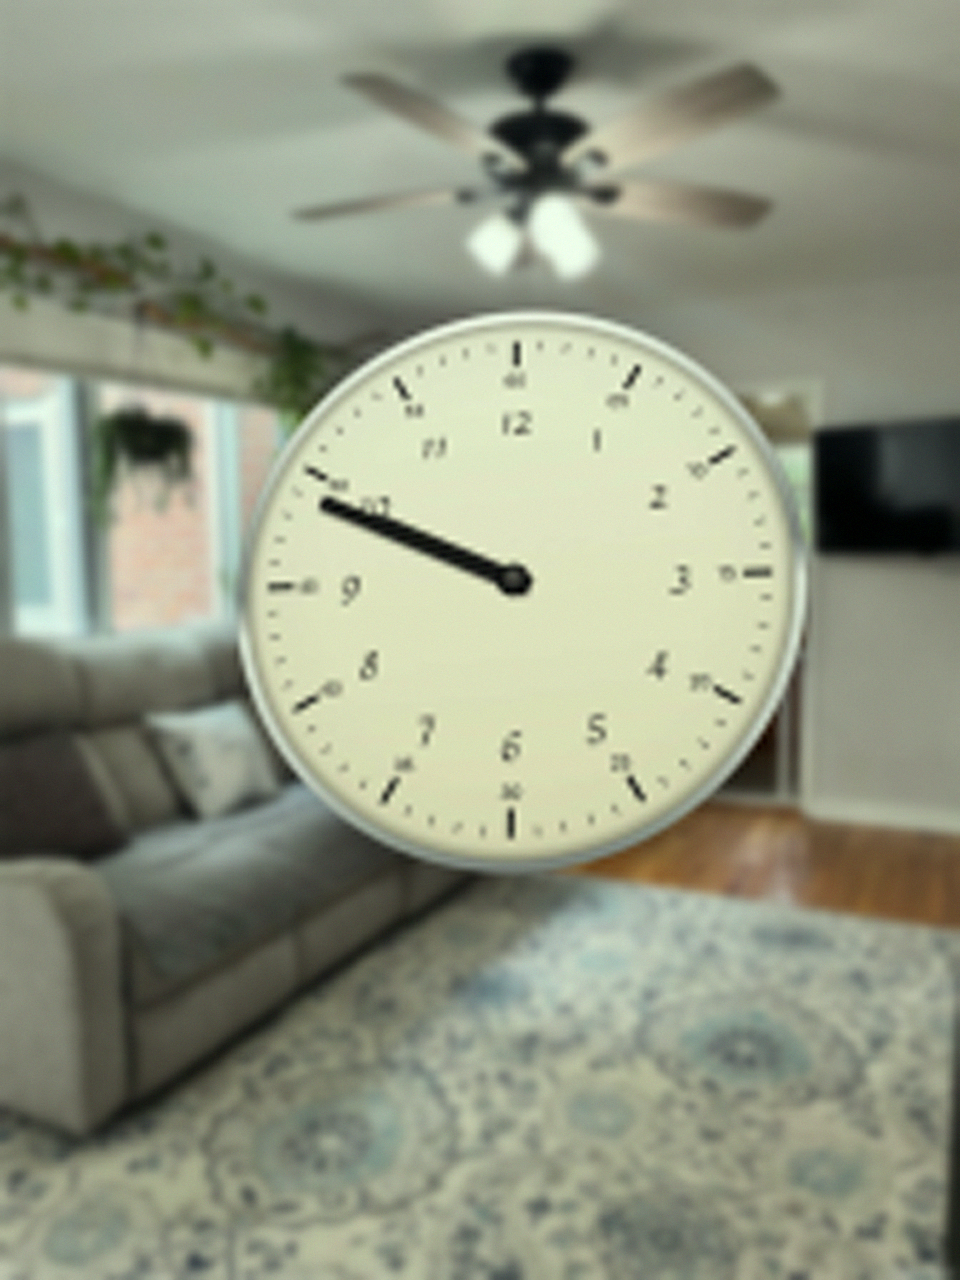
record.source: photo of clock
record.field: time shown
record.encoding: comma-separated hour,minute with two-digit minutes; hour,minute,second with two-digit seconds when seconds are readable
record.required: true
9,49
